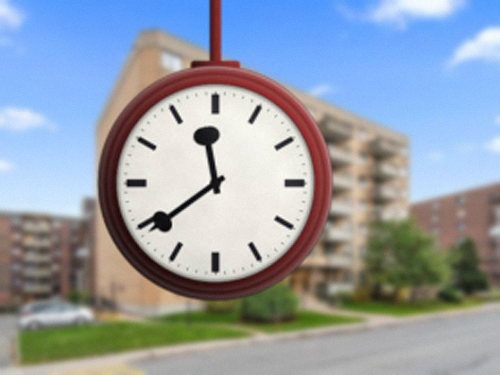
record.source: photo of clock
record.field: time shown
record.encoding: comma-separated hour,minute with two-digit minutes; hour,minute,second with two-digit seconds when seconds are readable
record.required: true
11,39
